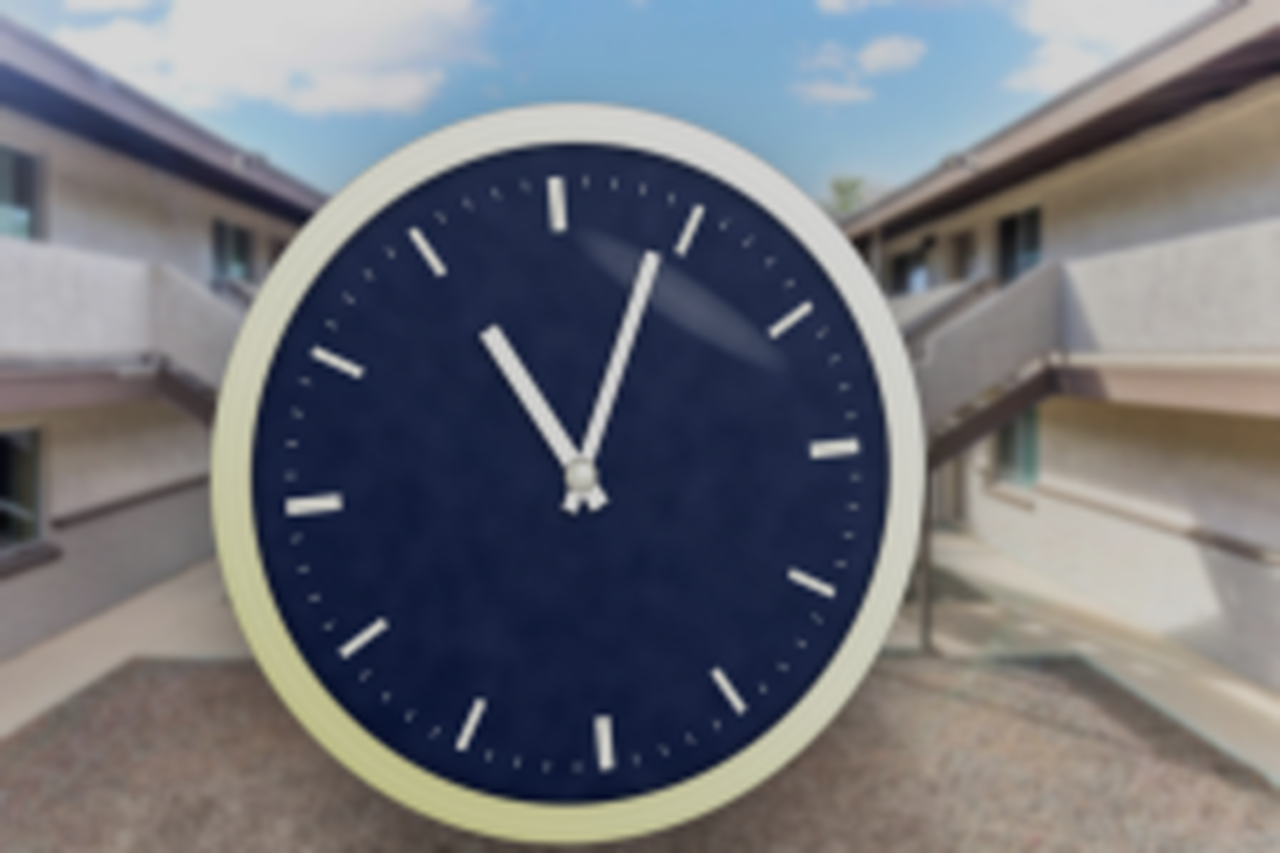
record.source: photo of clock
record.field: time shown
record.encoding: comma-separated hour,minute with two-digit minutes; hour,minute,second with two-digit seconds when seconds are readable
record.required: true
11,04
